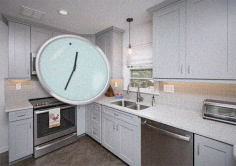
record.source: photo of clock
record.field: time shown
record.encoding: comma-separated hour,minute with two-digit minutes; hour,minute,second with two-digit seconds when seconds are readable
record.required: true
12,35
